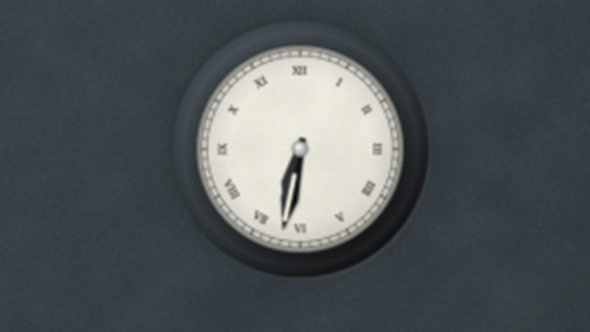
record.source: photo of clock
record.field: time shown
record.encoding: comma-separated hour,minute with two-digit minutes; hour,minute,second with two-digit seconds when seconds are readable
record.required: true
6,32
